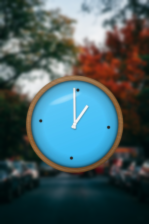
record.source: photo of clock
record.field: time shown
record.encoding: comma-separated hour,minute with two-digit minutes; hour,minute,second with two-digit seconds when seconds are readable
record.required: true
12,59
